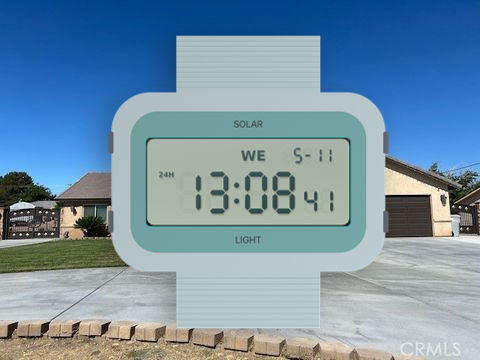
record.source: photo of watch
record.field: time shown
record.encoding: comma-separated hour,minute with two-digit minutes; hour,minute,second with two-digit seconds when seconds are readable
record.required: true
13,08,41
